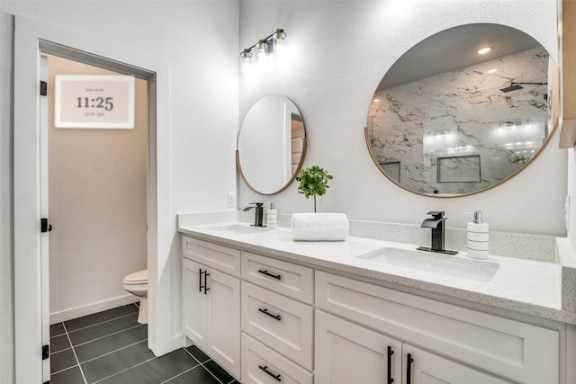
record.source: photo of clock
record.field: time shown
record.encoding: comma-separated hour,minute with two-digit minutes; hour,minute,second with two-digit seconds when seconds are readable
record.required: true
11,25
